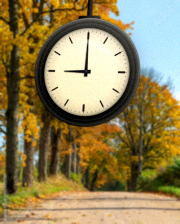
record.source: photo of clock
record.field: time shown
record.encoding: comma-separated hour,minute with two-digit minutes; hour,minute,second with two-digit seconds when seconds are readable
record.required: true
9,00
